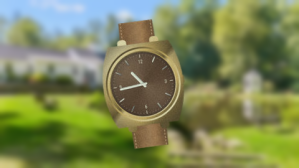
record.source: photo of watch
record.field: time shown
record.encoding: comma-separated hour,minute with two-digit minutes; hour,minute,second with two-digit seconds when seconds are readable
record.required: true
10,44
